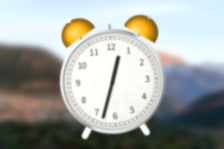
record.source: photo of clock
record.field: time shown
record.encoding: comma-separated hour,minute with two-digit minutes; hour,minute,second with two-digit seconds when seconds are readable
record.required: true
12,33
